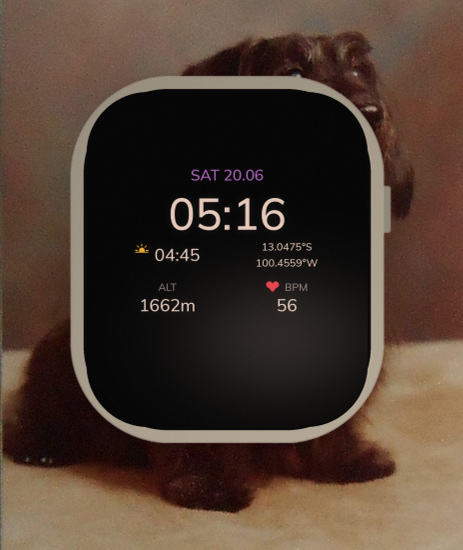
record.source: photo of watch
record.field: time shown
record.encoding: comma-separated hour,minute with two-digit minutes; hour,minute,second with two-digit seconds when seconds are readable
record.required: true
5,16
